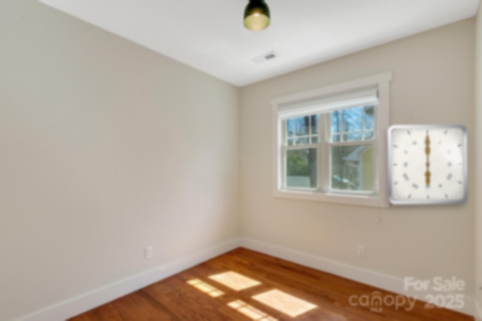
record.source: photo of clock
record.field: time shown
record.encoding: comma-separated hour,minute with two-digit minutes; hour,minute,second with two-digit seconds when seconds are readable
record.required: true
6,00
